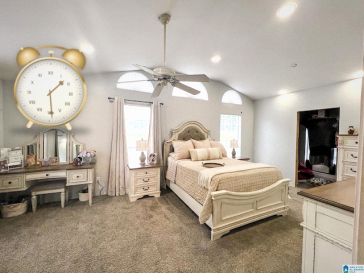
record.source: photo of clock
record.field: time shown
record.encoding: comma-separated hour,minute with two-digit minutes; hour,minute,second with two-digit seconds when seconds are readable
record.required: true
1,29
